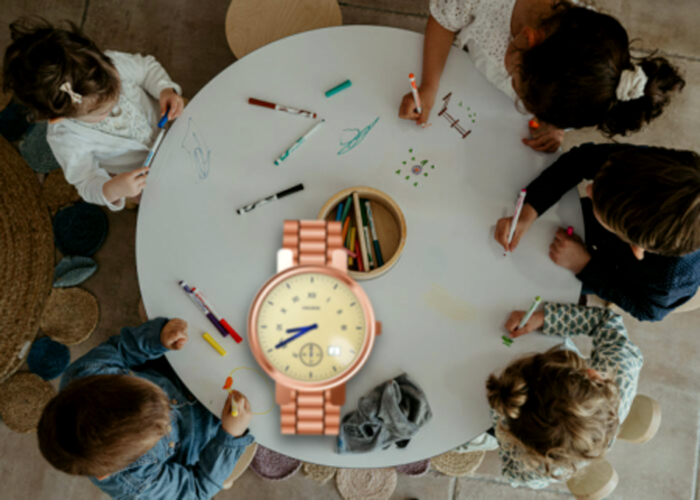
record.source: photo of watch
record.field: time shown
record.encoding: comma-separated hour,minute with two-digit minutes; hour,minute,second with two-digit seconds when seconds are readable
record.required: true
8,40
